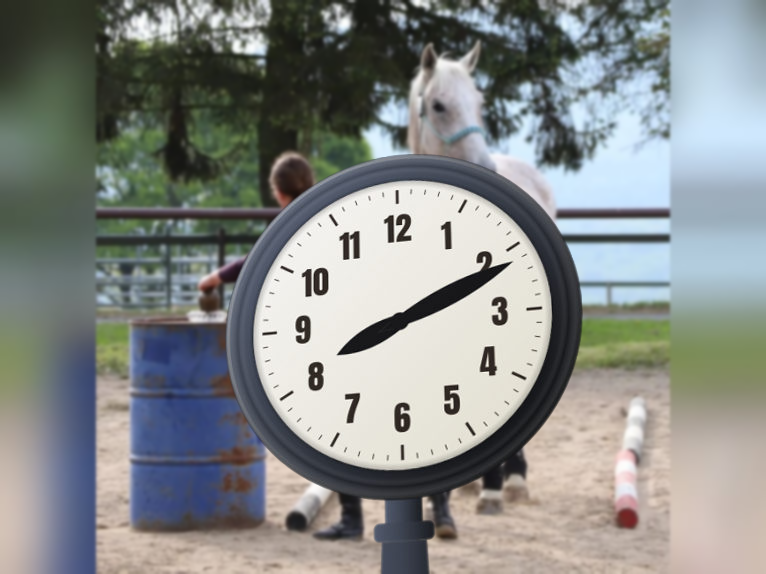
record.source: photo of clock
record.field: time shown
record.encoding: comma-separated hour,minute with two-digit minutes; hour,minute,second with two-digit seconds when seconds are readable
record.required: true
8,11
